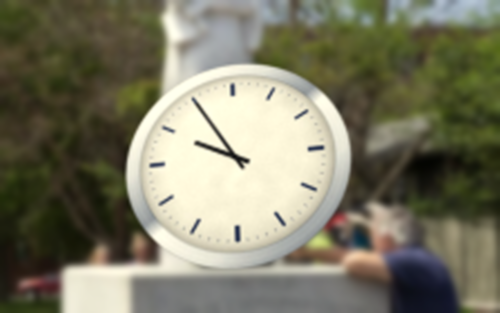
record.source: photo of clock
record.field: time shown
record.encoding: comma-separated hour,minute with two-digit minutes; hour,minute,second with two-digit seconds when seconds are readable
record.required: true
9,55
